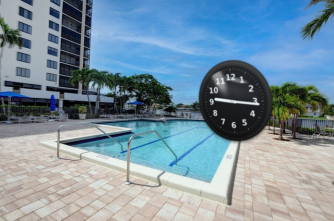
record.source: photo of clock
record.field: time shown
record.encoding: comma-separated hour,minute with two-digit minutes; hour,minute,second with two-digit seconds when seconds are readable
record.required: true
9,16
